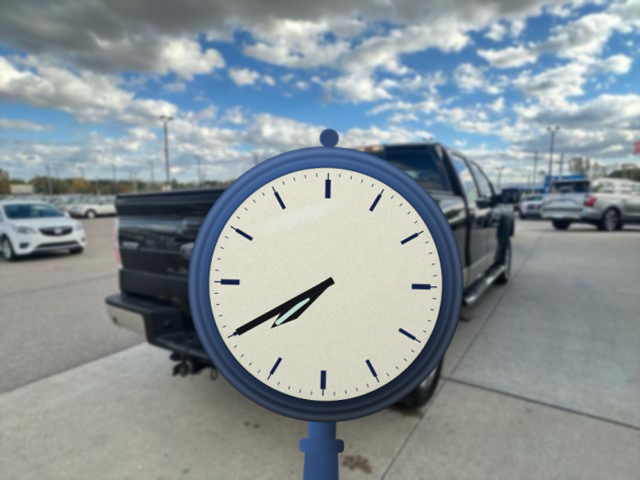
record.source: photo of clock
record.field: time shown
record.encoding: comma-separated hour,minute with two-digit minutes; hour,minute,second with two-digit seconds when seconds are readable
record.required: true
7,40
